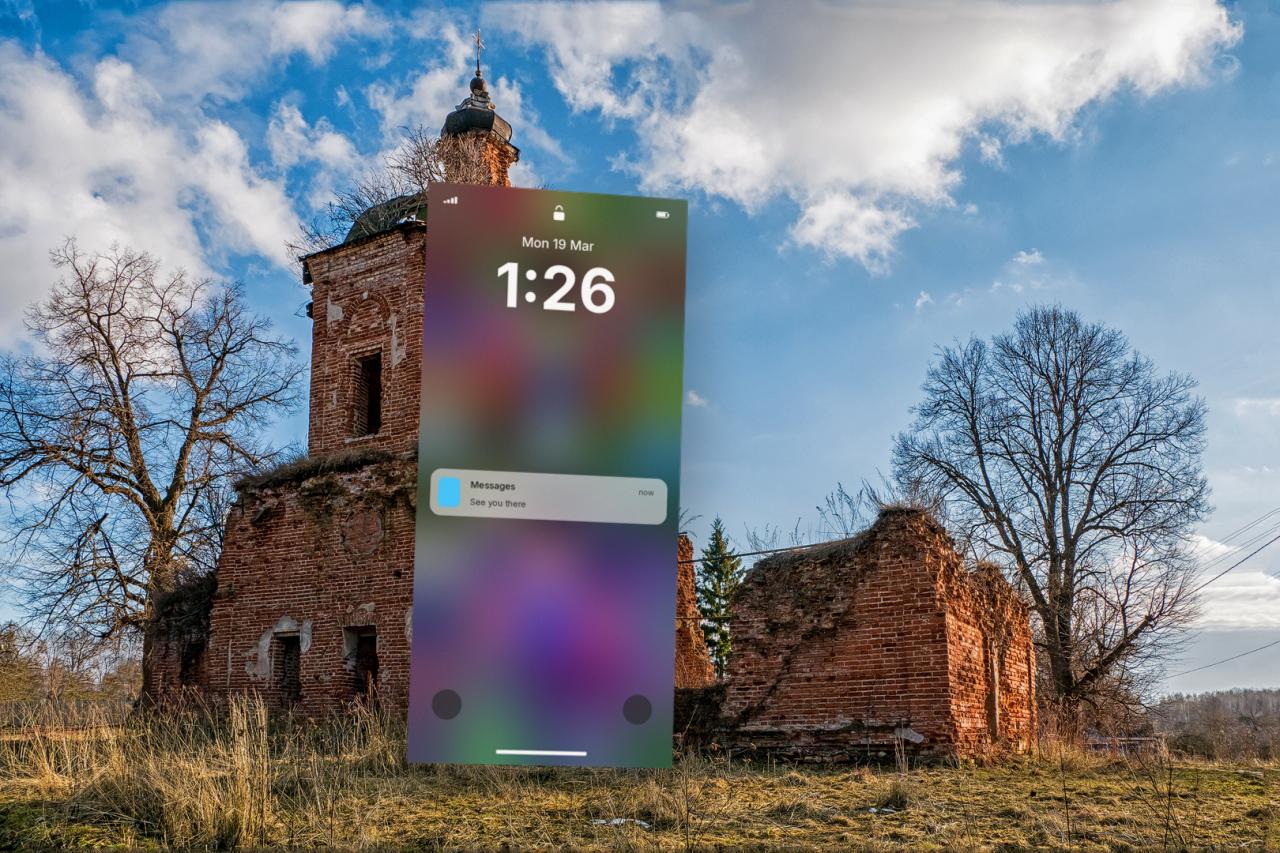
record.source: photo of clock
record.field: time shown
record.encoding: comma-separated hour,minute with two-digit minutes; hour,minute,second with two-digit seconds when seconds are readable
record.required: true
1,26
